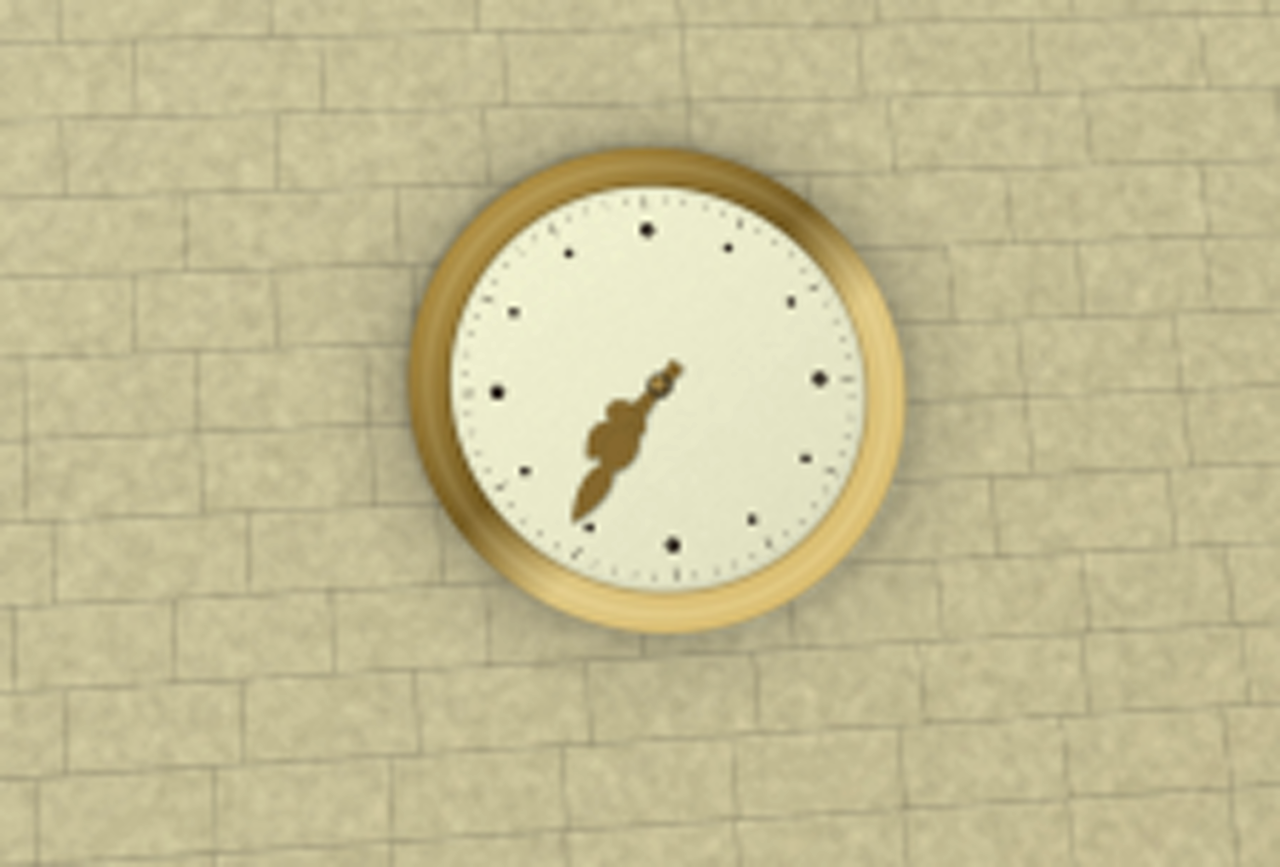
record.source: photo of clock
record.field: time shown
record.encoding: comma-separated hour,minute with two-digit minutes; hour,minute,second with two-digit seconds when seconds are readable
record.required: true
7,36
